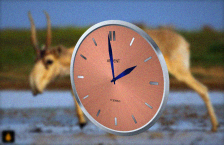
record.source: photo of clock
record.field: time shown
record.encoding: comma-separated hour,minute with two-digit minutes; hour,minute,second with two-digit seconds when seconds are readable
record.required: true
1,59
